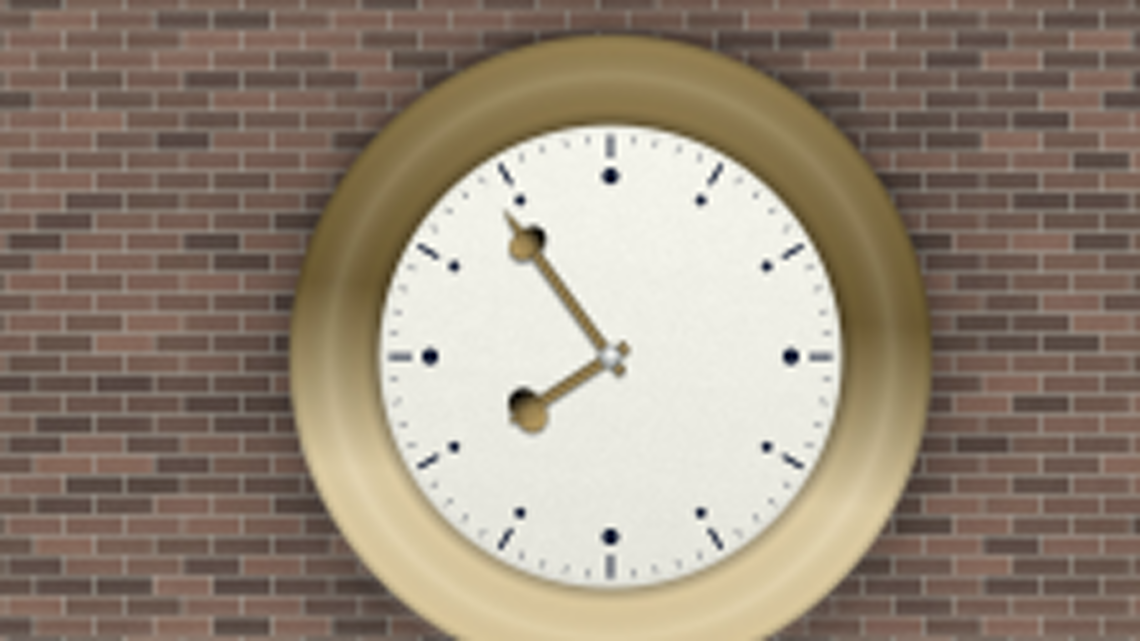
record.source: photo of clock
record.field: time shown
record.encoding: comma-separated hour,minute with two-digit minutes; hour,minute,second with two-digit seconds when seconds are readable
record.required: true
7,54
